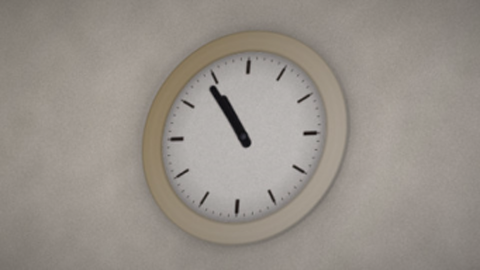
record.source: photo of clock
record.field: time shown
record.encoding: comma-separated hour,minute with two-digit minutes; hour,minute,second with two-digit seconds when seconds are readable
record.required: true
10,54
